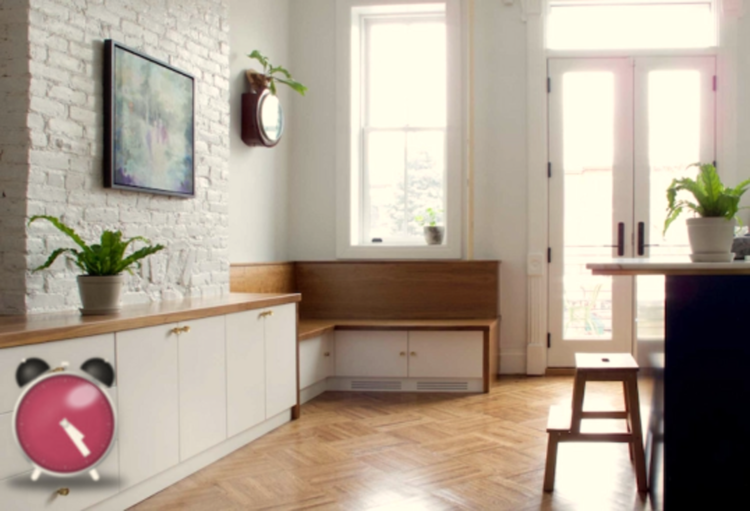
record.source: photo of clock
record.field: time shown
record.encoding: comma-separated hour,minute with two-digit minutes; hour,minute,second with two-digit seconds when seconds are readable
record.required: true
4,24
